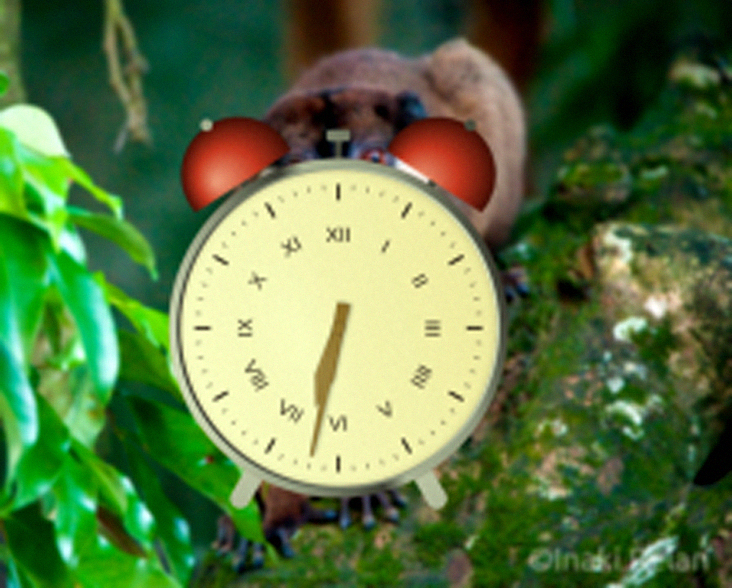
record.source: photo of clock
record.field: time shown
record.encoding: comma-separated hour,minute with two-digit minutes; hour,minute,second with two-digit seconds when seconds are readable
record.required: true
6,32
